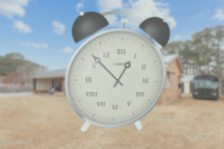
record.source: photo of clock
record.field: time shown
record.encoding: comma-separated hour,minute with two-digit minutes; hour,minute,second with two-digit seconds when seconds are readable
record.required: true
12,52
